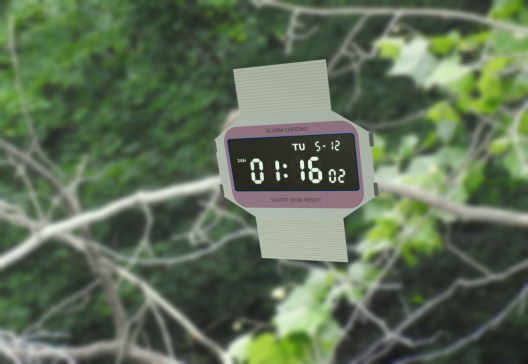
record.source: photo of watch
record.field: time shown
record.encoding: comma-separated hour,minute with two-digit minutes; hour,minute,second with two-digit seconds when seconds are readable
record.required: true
1,16,02
